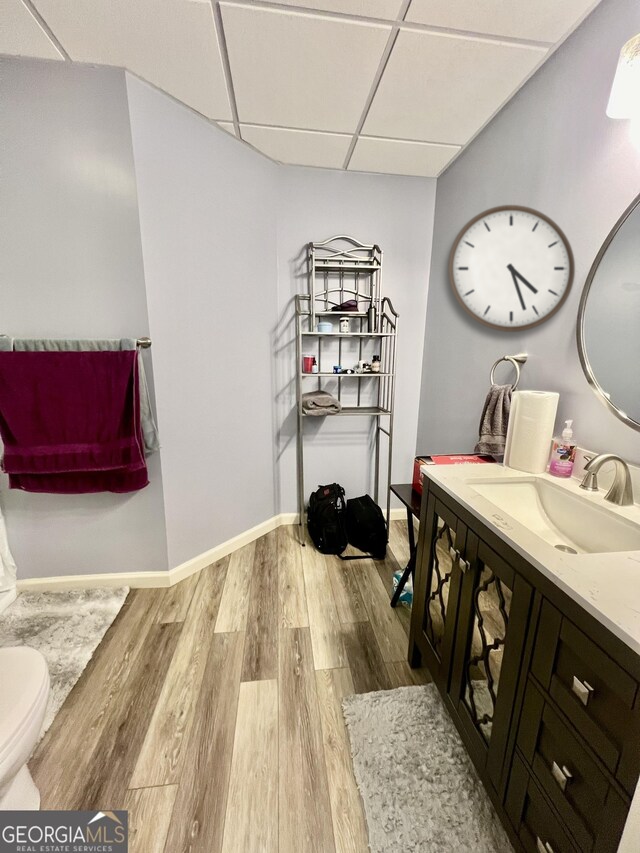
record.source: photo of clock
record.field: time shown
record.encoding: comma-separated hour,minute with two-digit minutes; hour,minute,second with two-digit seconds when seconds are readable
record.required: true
4,27
